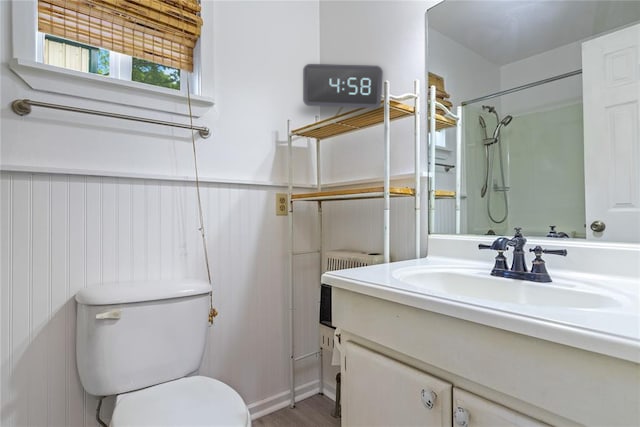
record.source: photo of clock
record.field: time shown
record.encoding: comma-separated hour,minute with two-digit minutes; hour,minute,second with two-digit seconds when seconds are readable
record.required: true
4,58
